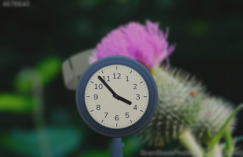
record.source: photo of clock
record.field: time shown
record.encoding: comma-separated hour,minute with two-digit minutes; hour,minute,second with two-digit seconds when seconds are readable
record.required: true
3,53
